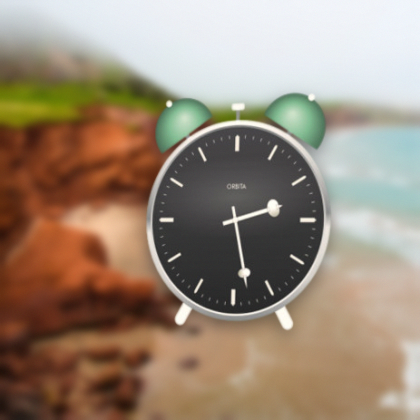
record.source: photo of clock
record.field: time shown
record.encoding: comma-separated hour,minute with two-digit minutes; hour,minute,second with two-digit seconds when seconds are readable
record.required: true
2,28
